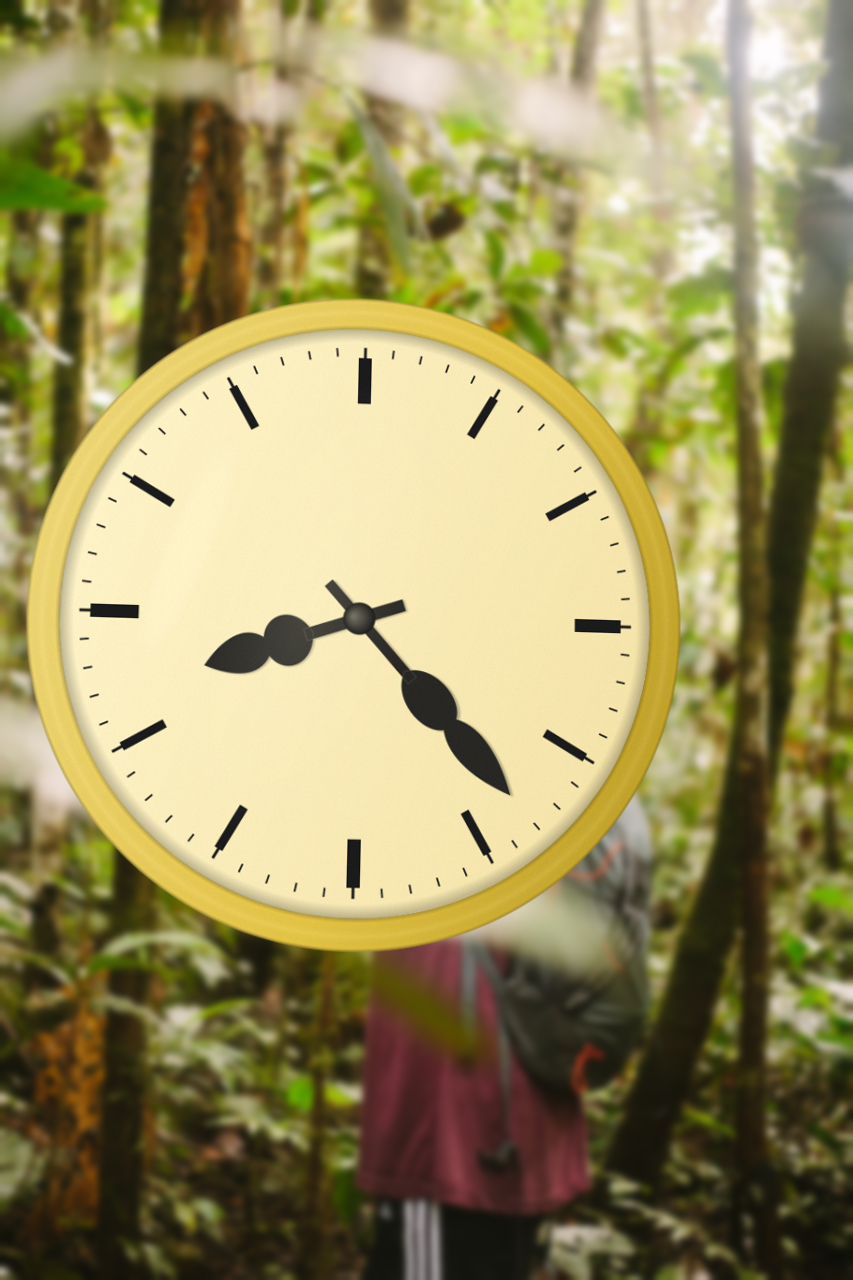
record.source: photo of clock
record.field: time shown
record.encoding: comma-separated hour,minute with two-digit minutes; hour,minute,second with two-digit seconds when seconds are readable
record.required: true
8,23
